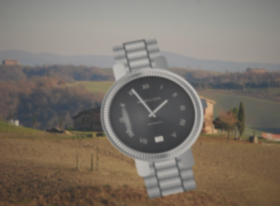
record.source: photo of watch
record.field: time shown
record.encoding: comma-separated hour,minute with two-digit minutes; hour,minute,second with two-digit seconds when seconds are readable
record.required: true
1,56
